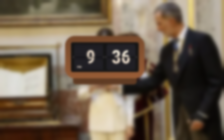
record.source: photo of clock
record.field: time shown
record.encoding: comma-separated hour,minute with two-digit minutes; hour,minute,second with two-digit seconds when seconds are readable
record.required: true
9,36
